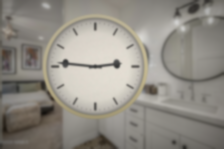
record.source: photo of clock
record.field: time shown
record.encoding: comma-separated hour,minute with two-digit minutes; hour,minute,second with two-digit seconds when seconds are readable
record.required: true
2,46
